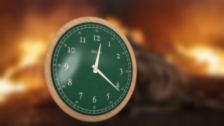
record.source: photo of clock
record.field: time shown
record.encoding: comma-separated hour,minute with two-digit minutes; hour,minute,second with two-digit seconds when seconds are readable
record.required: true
12,21
